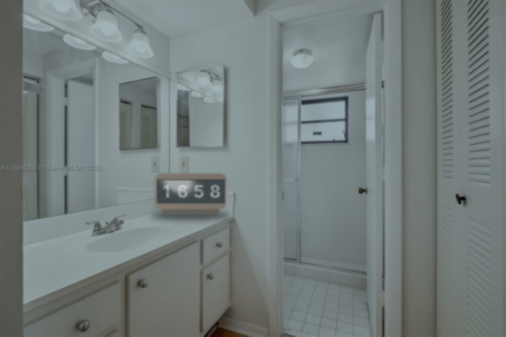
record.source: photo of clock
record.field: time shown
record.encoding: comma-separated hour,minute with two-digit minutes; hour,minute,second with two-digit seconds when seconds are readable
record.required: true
16,58
